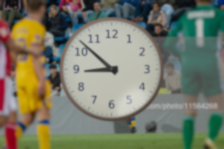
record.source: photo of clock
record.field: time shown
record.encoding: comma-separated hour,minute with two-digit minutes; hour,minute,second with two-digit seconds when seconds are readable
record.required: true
8,52
